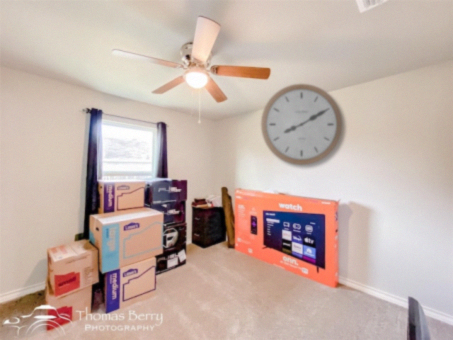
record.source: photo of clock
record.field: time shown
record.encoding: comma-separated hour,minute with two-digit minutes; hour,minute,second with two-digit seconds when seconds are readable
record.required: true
8,10
